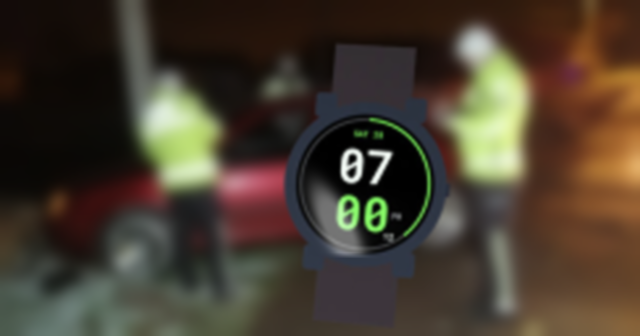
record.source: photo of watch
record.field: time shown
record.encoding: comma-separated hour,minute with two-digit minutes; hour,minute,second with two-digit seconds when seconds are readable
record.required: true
7,00
